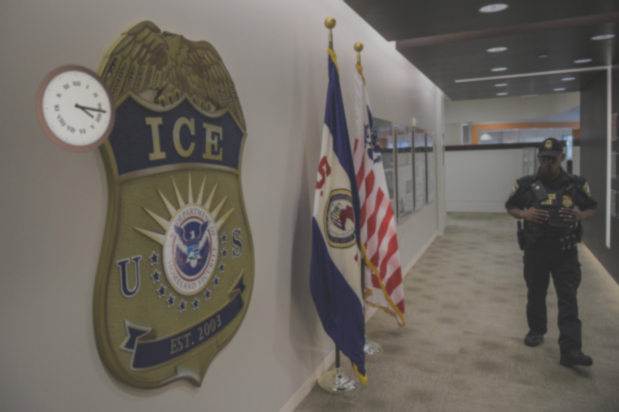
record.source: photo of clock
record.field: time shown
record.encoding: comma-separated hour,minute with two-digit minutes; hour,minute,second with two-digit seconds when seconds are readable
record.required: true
4,17
